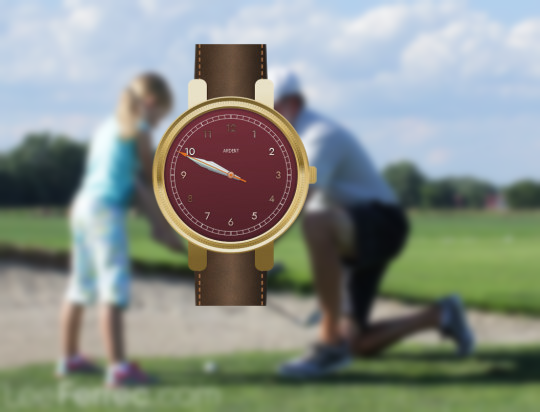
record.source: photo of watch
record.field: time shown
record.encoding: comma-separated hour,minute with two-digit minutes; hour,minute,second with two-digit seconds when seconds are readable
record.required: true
9,48,49
